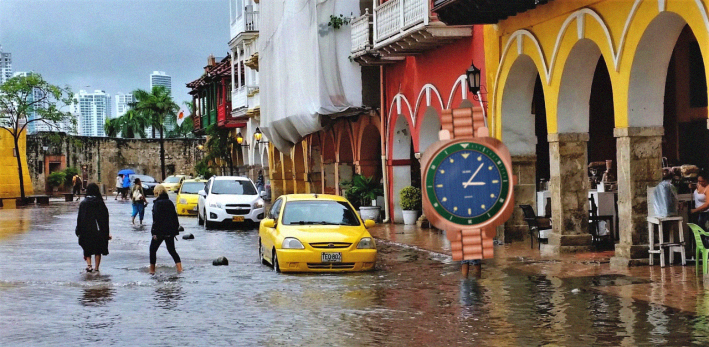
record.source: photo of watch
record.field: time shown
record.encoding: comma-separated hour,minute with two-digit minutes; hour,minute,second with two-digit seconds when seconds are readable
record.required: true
3,07
